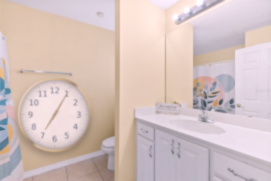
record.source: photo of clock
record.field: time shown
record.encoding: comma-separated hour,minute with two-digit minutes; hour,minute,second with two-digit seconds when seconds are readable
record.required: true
7,05
